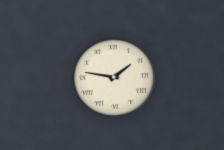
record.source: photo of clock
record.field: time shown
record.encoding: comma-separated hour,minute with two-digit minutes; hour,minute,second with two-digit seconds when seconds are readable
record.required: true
1,47
